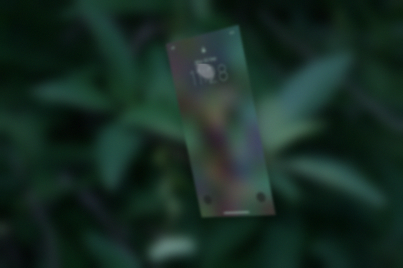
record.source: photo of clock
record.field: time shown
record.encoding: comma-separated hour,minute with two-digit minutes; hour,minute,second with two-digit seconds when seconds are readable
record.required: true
11,28
